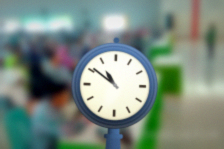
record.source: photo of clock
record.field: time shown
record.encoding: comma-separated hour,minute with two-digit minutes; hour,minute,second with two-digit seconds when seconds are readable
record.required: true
10,51
